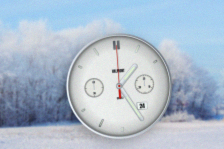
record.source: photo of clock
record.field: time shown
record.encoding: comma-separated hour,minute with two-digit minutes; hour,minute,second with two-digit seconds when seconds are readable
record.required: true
1,25
